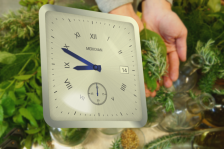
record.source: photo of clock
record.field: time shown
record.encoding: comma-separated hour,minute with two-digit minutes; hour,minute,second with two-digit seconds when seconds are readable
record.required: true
8,49
